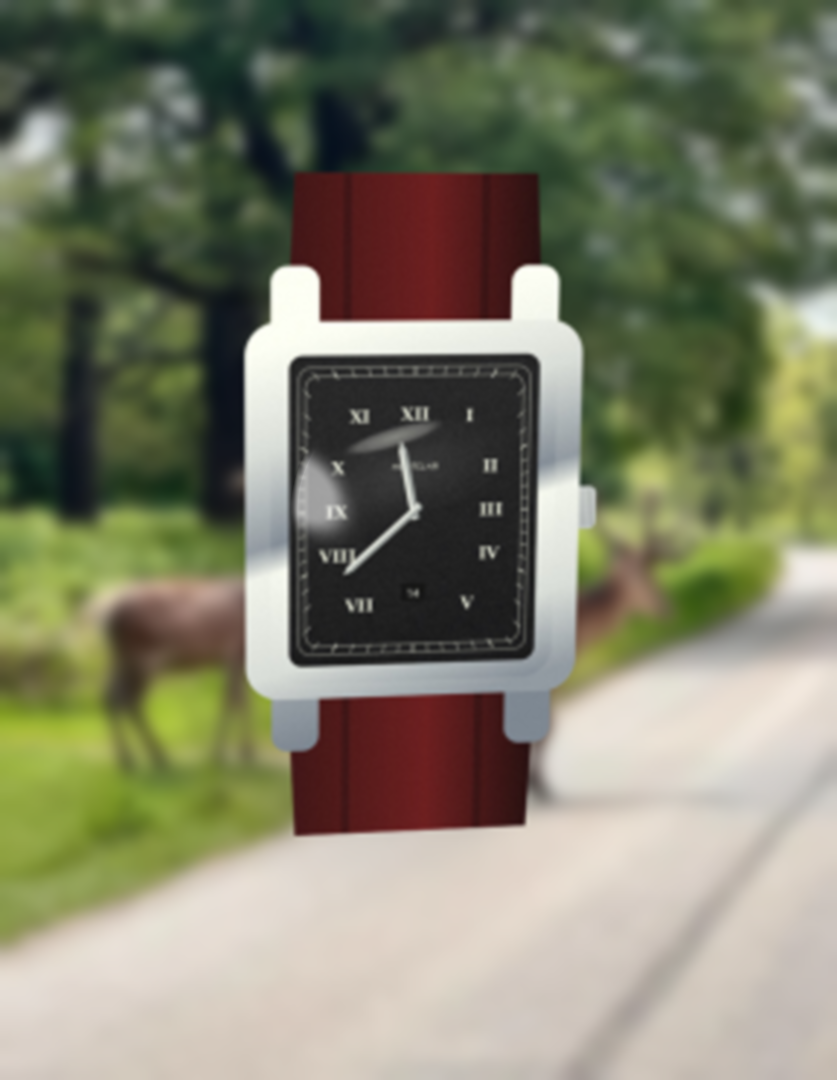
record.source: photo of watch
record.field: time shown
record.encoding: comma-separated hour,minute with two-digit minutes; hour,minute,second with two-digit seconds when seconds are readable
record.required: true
11,38
